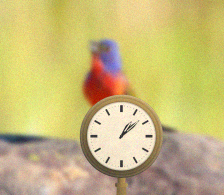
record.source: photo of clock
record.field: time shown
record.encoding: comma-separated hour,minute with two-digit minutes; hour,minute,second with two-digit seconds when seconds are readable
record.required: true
1,08
